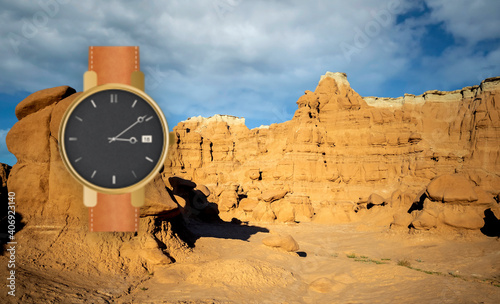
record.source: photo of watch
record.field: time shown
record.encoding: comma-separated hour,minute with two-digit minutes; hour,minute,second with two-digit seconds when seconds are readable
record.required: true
3,09
